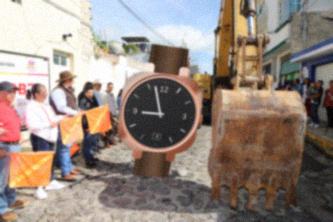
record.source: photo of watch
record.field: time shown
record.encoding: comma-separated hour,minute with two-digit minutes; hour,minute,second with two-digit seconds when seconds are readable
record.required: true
8,57
